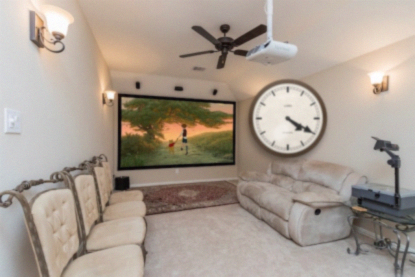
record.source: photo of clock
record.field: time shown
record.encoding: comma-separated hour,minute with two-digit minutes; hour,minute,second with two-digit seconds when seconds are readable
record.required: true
4,20
